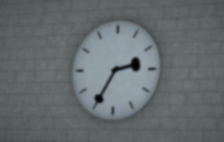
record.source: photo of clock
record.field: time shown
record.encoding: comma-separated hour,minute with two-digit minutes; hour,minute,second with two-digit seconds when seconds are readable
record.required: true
2,35
